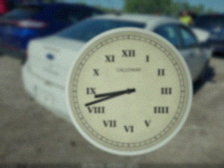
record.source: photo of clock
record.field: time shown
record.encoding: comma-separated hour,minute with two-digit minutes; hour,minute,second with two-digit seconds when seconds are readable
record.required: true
8,42
